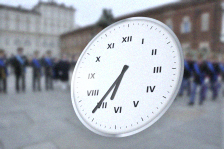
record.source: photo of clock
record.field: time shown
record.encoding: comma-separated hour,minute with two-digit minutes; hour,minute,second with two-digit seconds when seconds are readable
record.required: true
6,36
